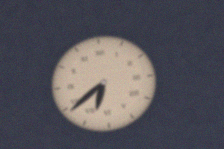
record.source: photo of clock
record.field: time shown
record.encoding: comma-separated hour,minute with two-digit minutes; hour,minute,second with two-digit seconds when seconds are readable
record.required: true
6,39
